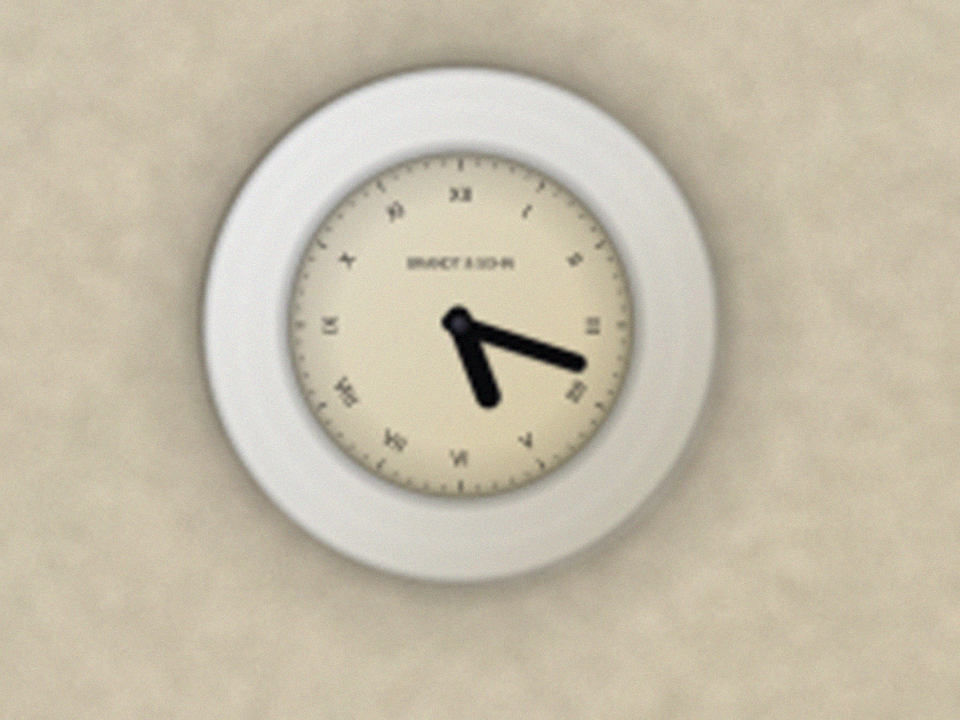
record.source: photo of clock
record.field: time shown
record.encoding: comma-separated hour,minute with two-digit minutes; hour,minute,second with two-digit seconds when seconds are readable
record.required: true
5,18
